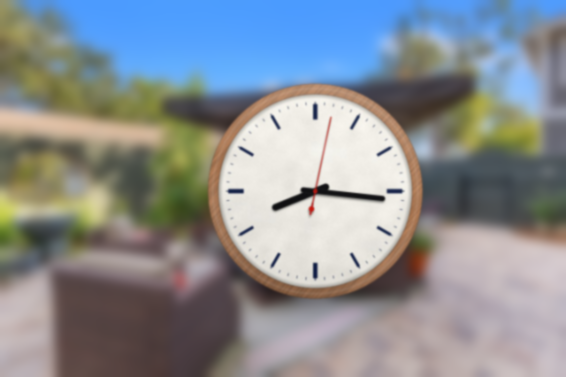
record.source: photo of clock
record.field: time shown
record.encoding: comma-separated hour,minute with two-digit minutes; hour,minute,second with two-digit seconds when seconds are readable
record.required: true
8,16,02
